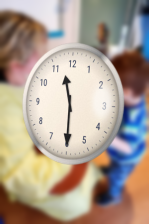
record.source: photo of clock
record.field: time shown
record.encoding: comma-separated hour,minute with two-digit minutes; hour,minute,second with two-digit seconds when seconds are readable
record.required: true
11,30
